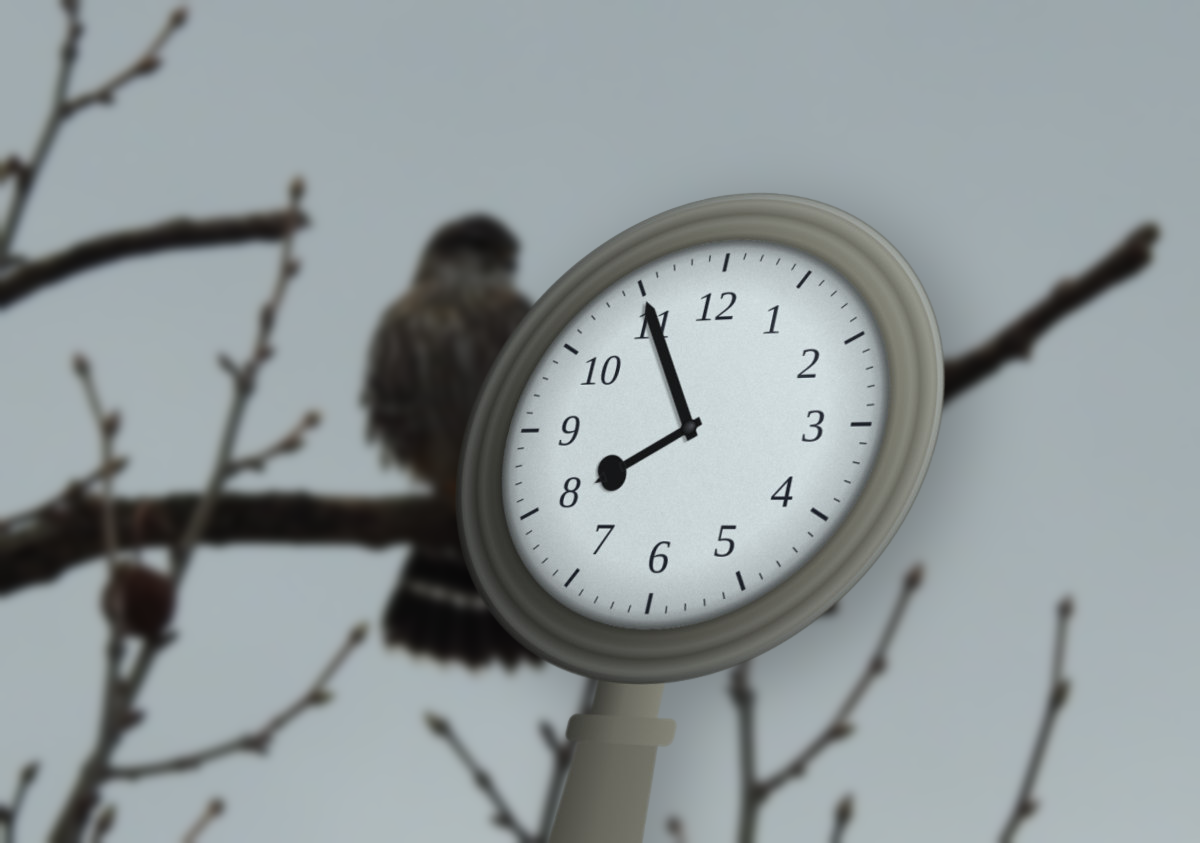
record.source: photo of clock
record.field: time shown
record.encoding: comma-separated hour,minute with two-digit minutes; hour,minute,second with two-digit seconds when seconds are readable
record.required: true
7,55
